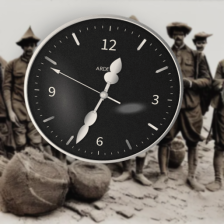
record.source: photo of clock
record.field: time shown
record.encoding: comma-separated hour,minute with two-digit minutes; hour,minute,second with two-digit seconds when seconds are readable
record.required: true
12,33,49
